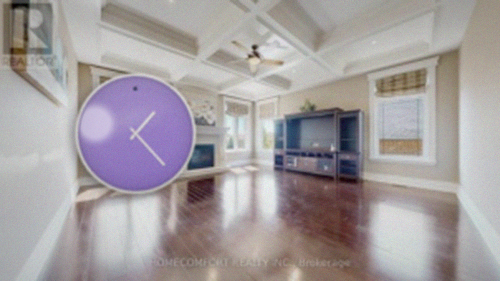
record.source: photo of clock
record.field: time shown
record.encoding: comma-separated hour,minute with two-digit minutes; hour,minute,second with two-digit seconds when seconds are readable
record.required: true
1,23
